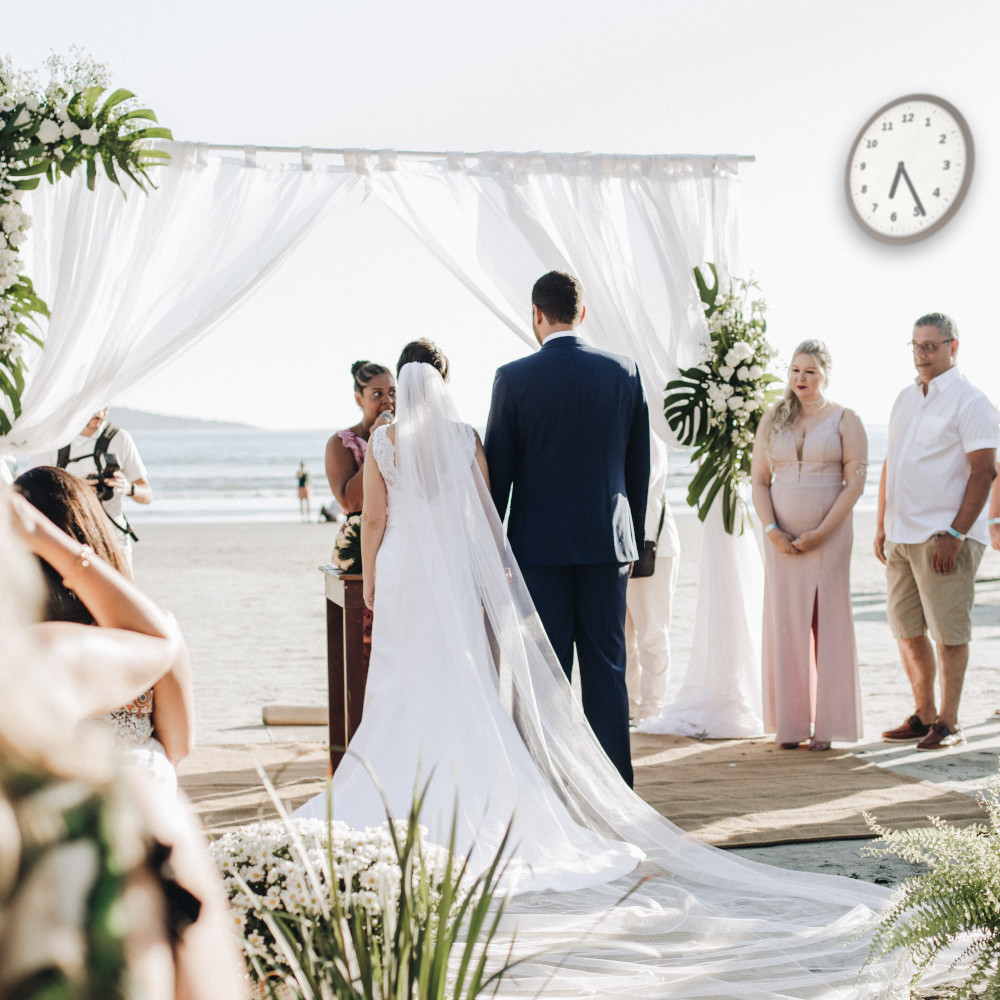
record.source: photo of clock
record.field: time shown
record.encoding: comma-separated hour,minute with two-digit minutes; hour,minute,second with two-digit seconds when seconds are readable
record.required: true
6,24
